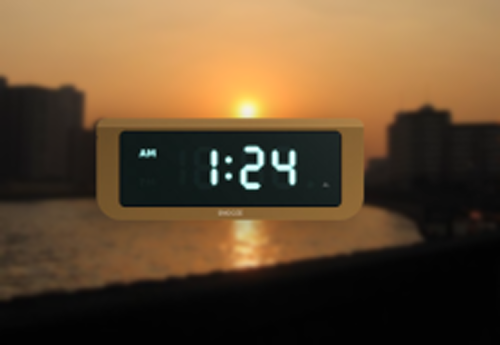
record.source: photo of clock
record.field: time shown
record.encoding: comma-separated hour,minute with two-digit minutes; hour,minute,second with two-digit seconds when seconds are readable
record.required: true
1,24
